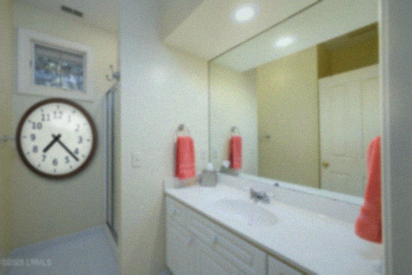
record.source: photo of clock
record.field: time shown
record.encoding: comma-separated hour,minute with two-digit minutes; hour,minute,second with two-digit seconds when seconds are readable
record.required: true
7,22
